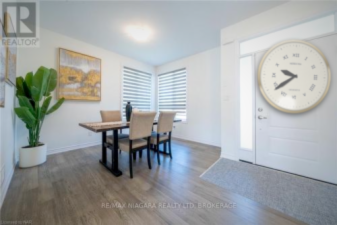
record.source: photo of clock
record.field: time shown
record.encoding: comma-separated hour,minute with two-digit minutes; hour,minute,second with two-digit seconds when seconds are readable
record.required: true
9,39
